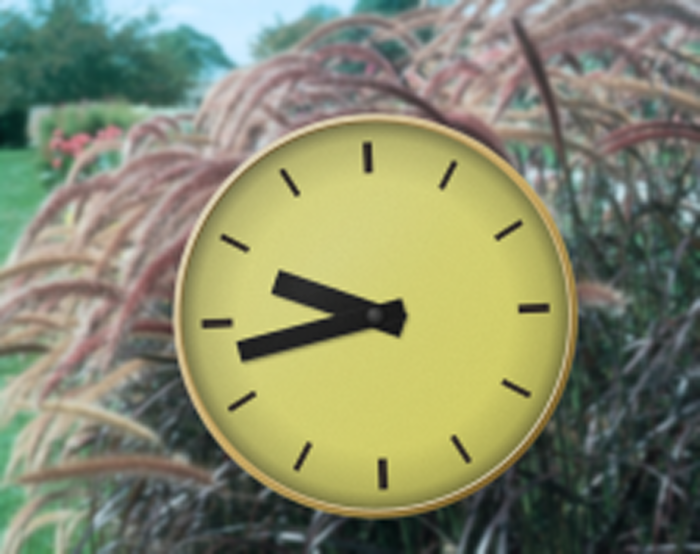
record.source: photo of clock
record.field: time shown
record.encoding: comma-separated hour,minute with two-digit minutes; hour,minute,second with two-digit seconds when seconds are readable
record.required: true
9,43
